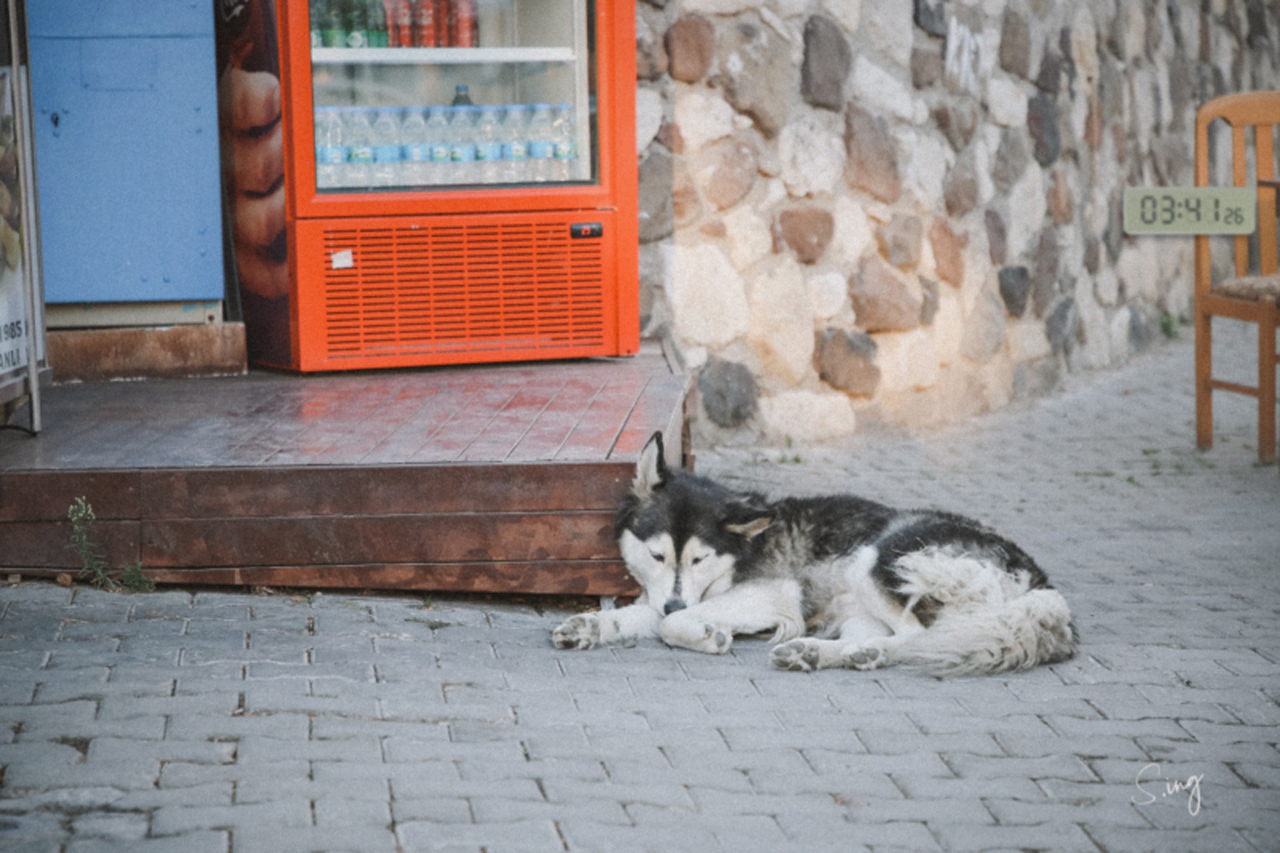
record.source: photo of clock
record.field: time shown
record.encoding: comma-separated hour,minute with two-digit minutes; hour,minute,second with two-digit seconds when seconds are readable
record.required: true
3,41
